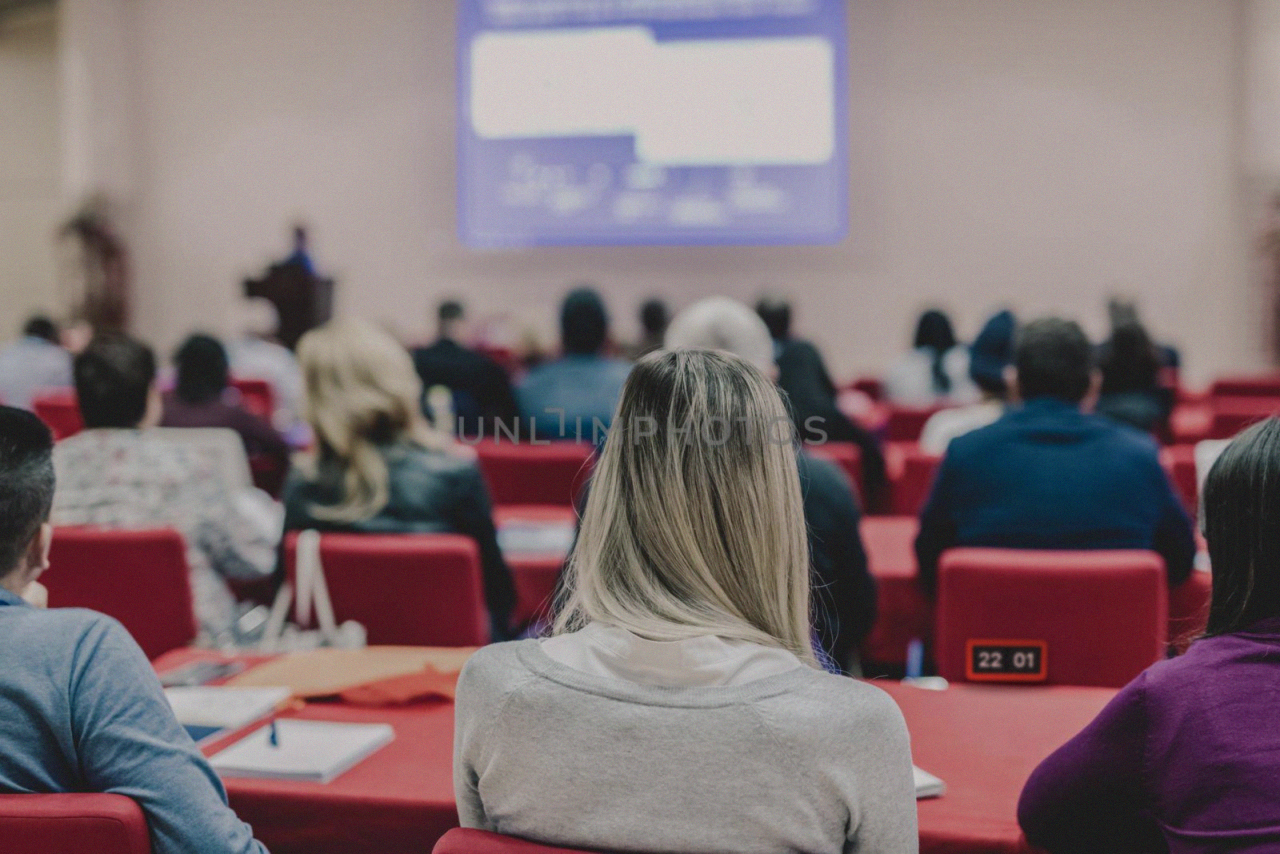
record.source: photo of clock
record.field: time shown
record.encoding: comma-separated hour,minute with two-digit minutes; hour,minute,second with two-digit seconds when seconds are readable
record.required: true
22,01
